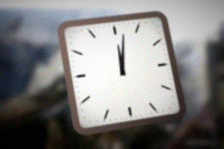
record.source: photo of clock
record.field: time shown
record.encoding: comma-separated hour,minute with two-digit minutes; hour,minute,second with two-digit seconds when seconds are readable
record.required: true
12,02
